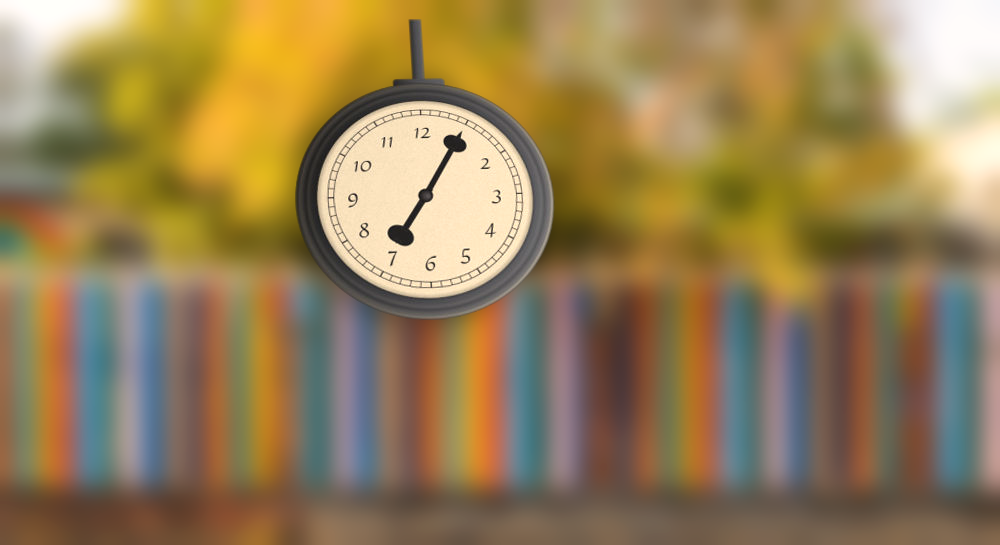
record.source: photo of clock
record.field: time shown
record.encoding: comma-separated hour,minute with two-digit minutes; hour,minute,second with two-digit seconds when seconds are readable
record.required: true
7,05
